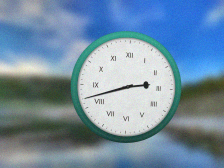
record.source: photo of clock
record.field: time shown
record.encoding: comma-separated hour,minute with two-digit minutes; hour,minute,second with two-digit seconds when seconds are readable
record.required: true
2,42
